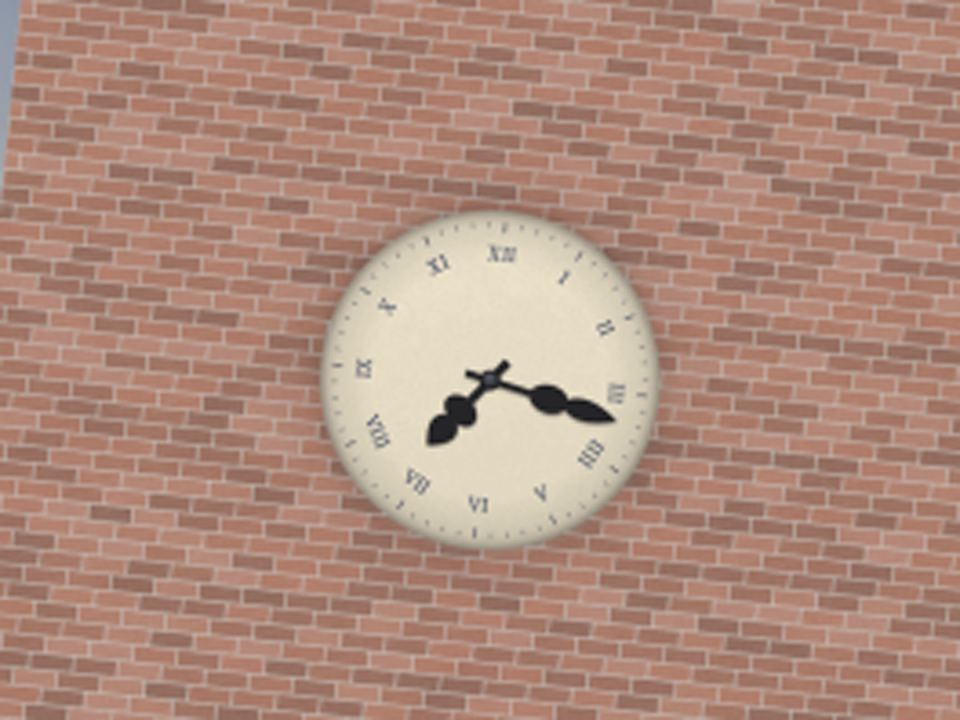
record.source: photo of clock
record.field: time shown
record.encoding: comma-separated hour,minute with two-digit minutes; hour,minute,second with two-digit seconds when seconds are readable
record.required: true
7,17
